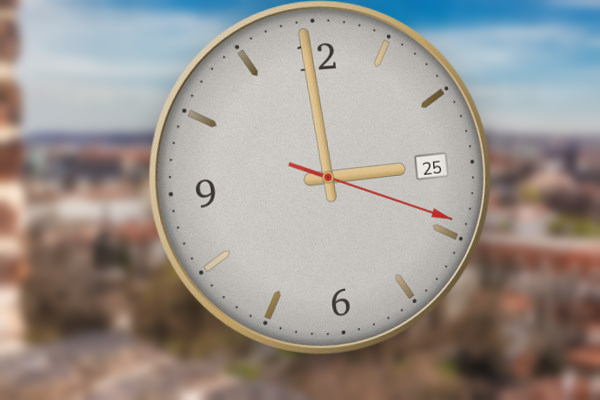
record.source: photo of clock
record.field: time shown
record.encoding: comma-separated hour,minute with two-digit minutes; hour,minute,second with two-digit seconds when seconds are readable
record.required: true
2,59,19
